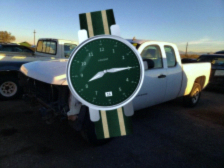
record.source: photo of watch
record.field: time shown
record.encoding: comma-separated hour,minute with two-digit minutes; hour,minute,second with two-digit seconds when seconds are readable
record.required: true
8,15
